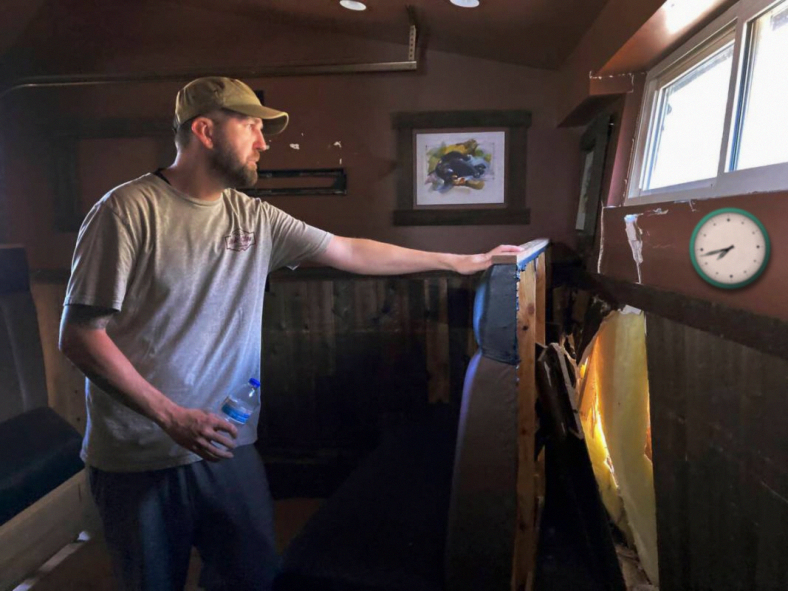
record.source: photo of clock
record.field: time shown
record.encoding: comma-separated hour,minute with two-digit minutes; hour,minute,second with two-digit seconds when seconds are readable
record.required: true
7,43
